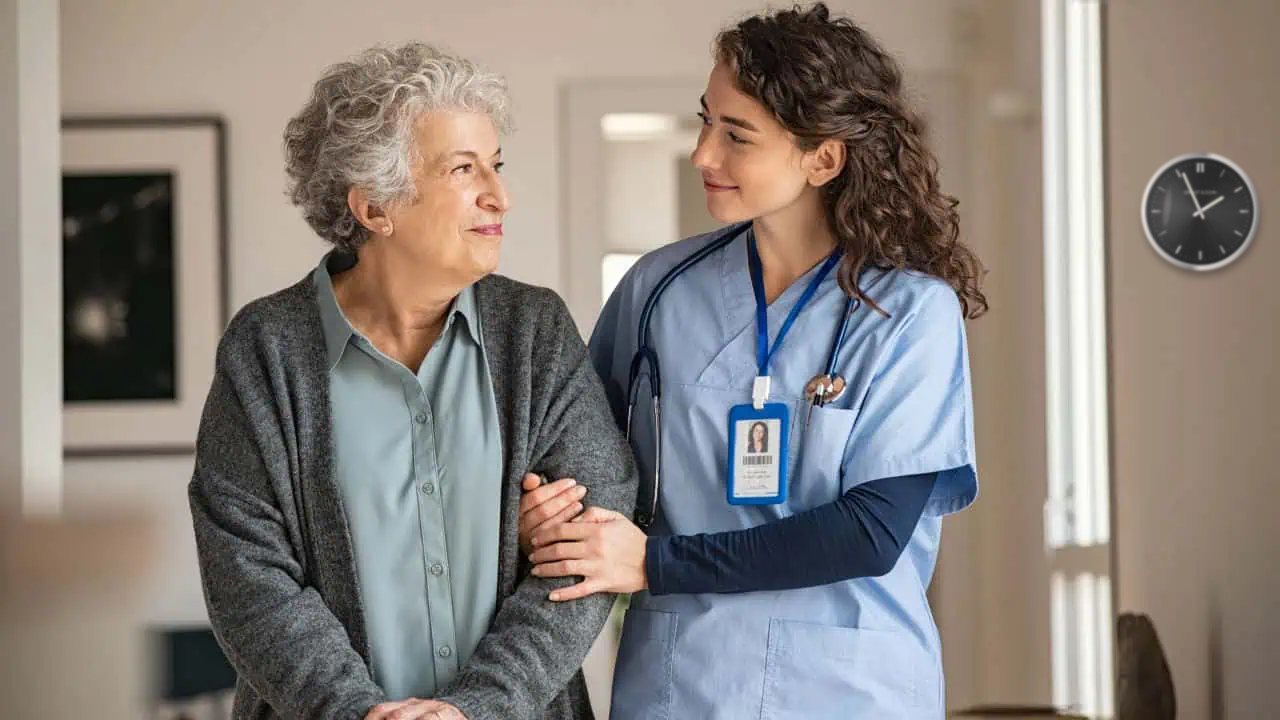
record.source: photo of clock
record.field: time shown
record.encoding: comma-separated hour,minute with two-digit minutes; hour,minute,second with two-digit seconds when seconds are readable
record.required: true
1,56
